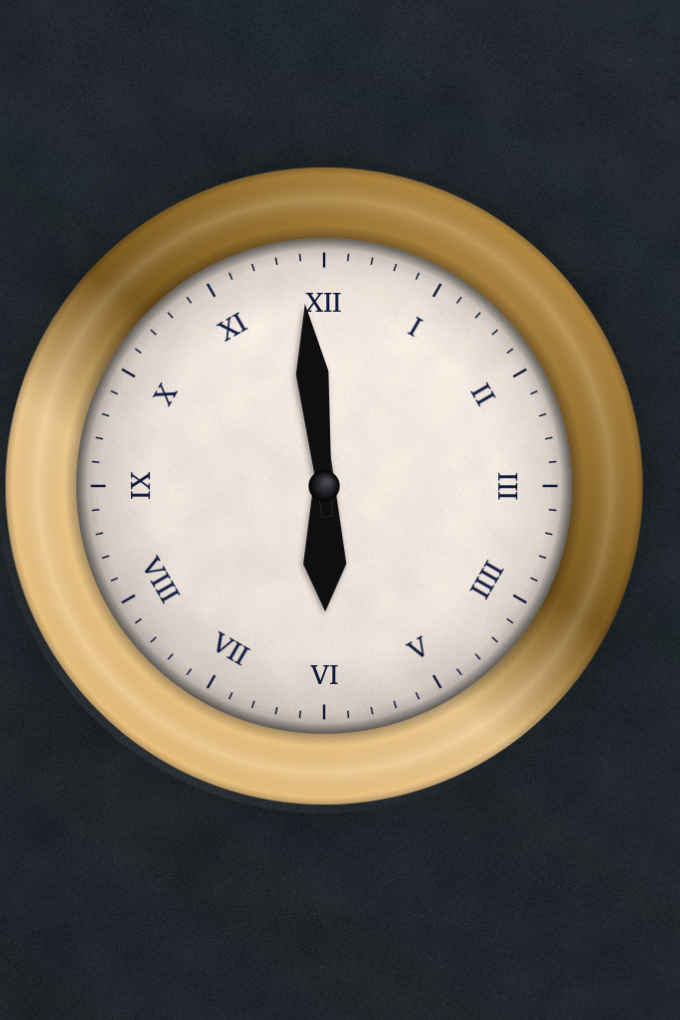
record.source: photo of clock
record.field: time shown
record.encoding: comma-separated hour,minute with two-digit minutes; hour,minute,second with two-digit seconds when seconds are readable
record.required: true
5,59
